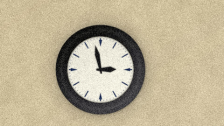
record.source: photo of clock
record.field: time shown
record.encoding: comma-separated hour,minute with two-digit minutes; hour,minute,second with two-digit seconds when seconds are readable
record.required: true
2,58
